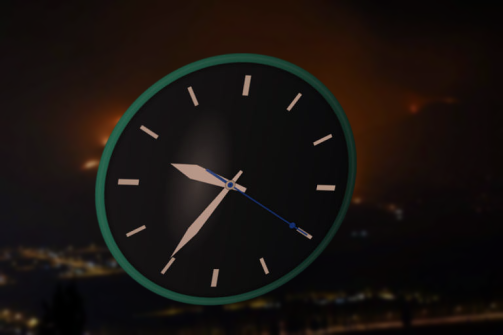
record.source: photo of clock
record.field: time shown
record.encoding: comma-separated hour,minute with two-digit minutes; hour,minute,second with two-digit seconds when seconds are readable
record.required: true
9,35,20
